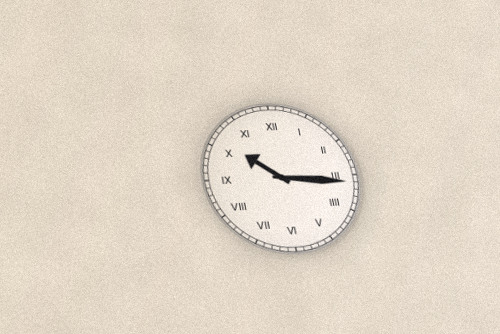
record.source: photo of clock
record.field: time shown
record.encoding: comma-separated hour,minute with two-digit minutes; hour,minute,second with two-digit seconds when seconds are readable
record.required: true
10,16
